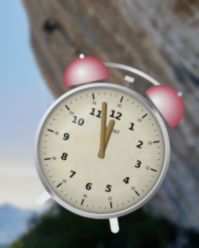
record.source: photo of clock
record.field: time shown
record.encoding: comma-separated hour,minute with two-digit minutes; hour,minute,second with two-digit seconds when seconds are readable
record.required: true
11,57
